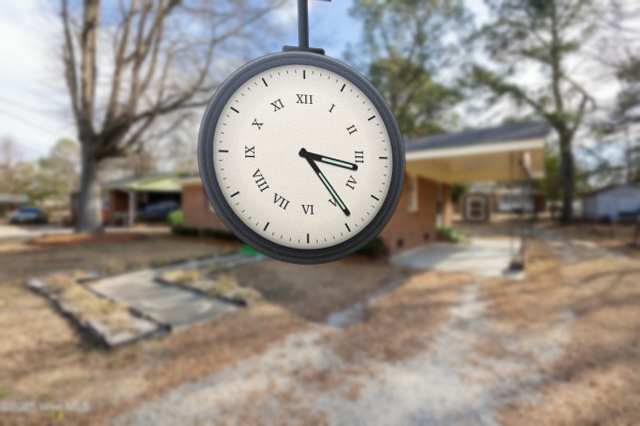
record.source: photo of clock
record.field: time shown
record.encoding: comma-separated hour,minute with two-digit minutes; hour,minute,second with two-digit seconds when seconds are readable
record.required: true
3,24
